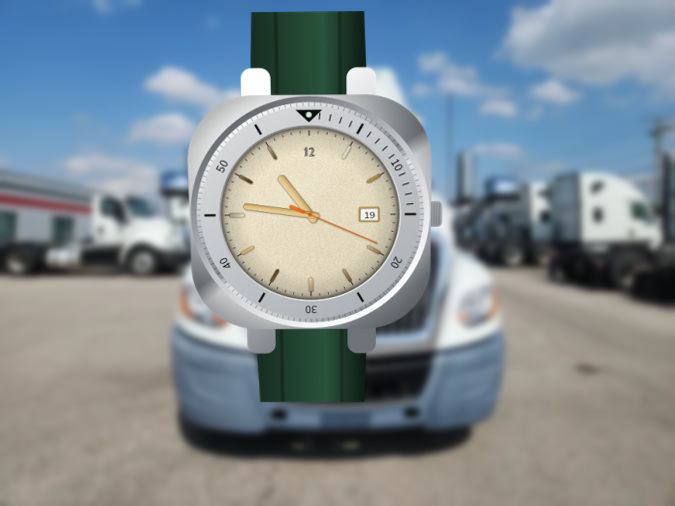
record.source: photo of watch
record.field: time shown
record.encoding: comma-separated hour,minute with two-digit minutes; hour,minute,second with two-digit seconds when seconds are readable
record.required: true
10,46,19
